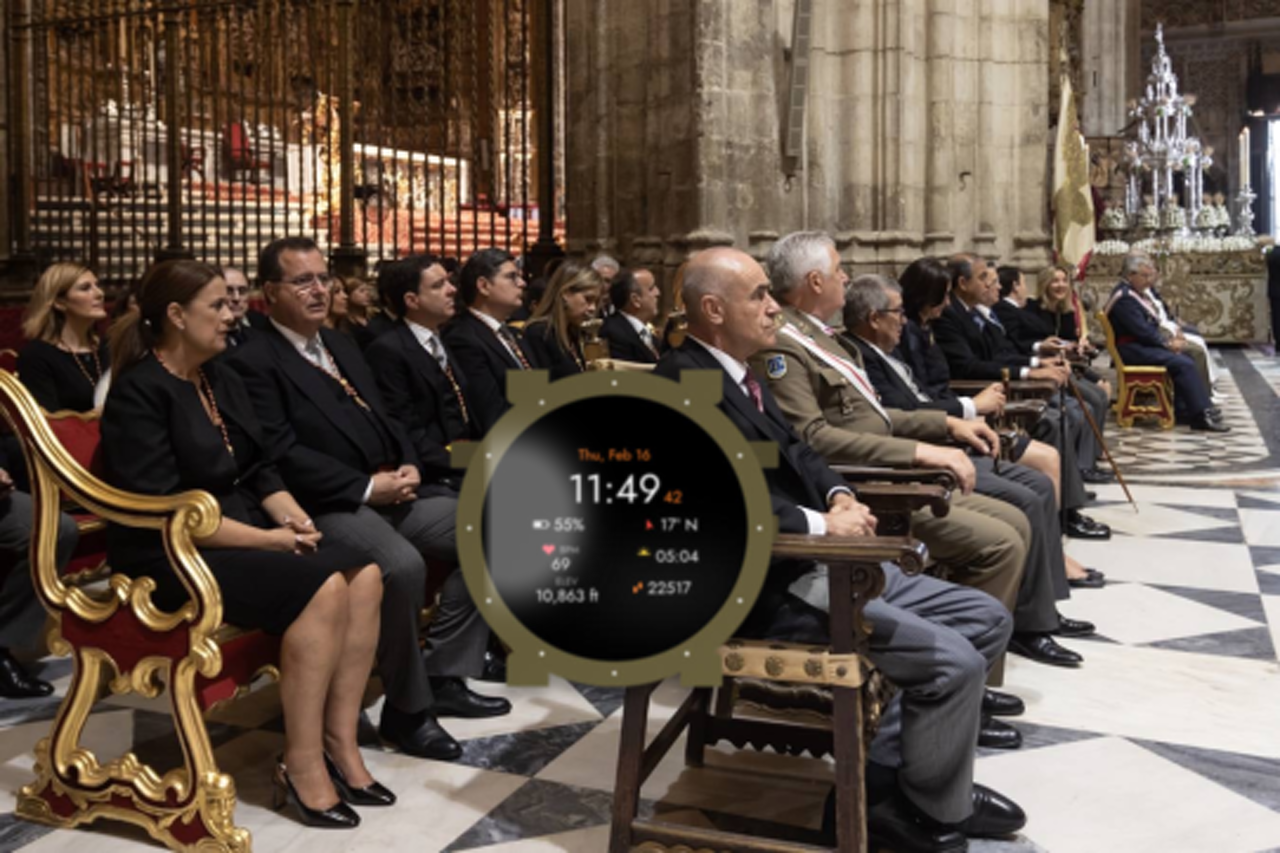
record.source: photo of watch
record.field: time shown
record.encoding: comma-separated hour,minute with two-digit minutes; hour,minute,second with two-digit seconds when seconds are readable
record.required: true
11,49
